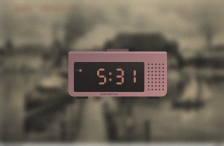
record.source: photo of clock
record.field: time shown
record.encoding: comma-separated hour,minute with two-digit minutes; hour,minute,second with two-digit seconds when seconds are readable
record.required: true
5,31
